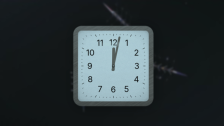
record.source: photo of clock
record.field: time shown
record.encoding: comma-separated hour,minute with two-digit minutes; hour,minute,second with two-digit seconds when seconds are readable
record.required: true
12,02
